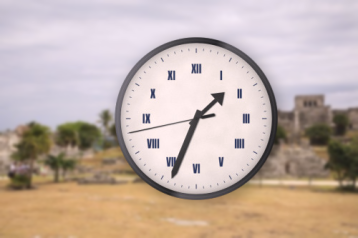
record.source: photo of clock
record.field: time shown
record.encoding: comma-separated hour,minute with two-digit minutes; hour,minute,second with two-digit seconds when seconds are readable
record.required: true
1,33,43
